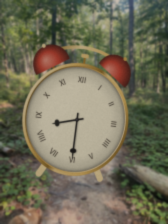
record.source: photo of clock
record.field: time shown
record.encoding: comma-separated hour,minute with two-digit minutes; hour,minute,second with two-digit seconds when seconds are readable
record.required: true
8,30
